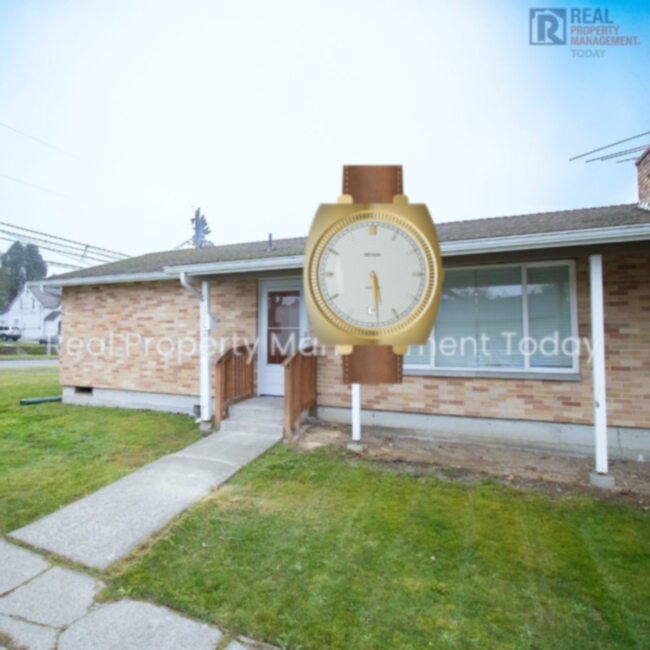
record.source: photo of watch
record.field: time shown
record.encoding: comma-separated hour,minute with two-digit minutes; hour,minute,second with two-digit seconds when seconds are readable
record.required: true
5,29
